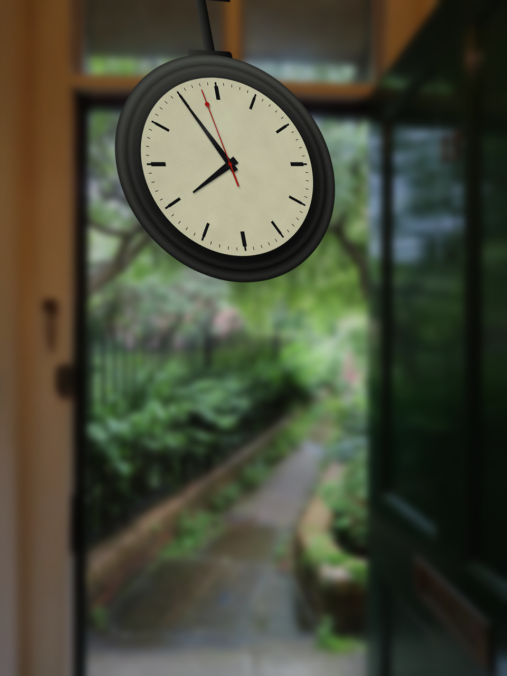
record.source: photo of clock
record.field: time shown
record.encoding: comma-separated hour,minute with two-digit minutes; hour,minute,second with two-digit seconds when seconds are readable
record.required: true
7,54,58
